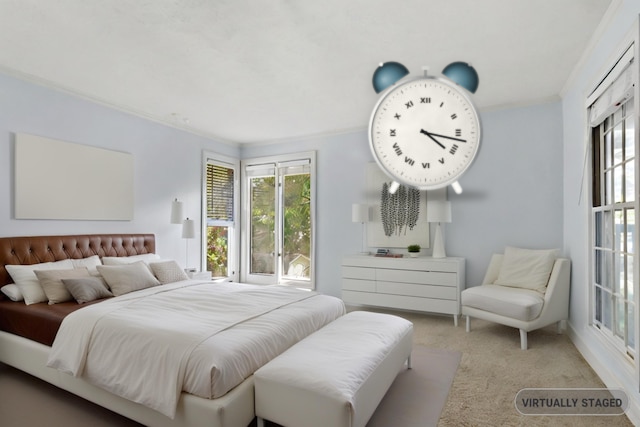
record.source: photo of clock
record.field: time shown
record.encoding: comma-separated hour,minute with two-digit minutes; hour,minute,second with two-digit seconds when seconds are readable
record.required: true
4,17
